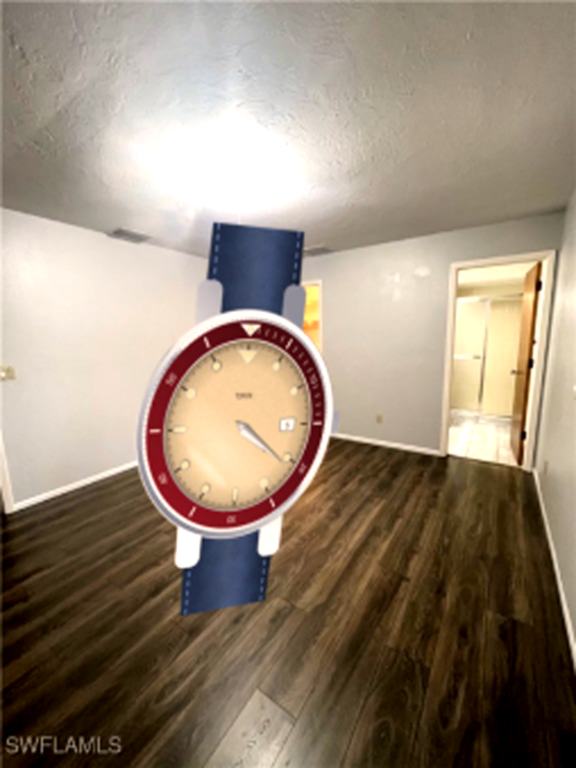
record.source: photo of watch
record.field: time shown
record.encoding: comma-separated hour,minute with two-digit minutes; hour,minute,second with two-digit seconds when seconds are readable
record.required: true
4,21
